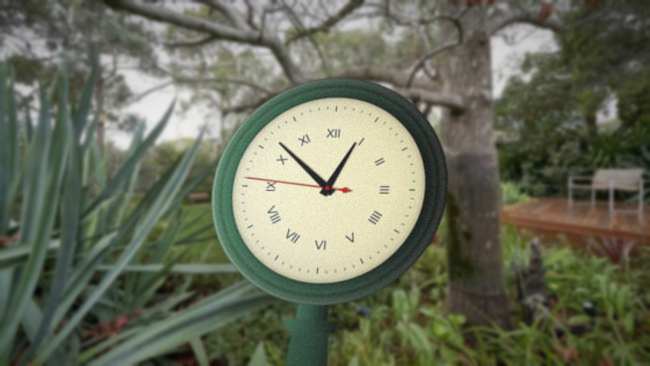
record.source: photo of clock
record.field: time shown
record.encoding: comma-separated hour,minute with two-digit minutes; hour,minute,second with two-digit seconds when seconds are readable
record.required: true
12,51,46
